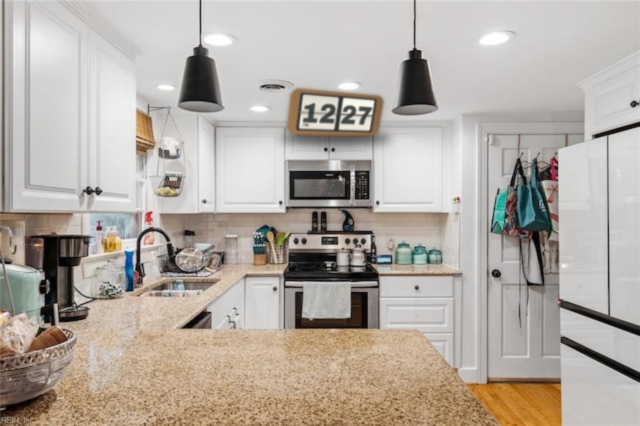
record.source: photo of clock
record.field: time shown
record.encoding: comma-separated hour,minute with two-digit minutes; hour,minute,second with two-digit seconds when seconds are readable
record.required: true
12,27
